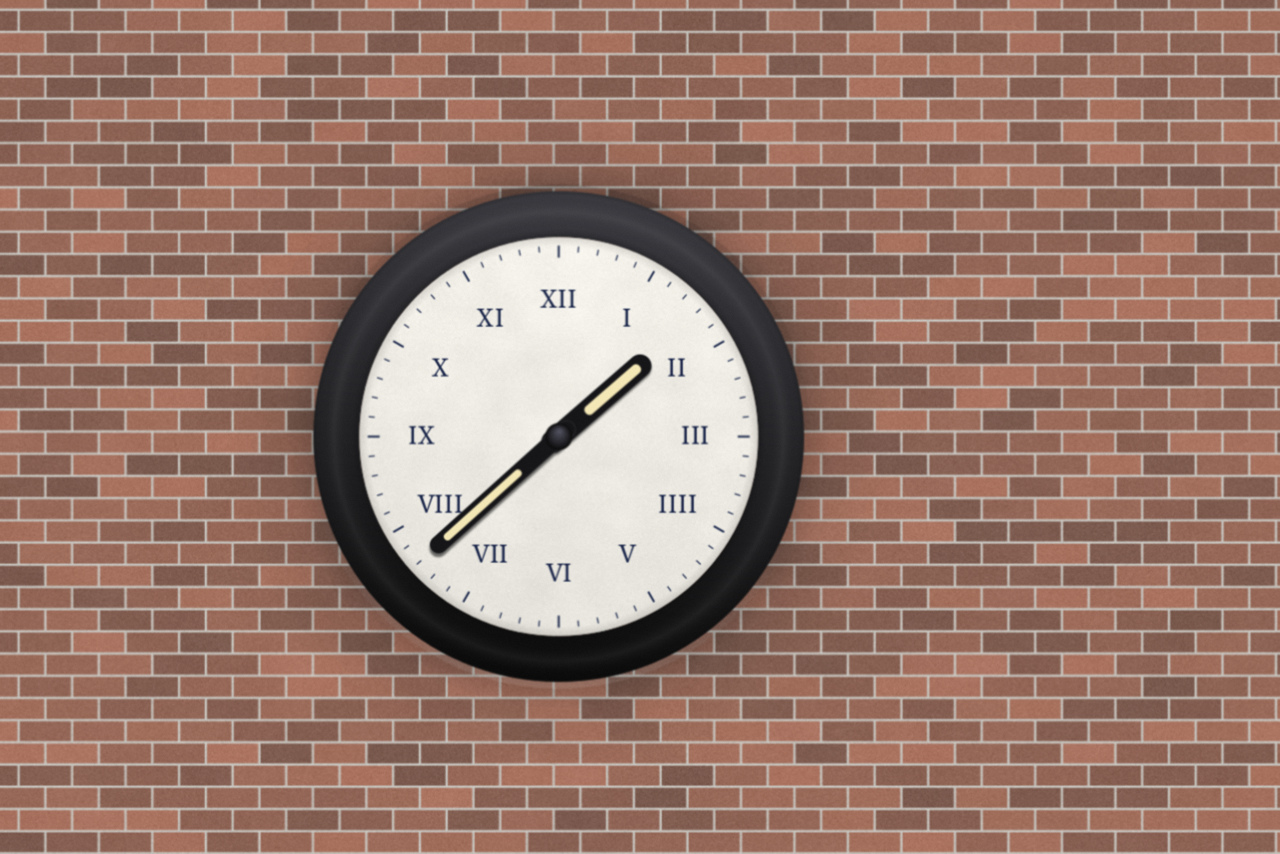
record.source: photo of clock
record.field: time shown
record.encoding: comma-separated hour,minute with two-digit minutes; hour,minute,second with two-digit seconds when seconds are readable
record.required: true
1,38
